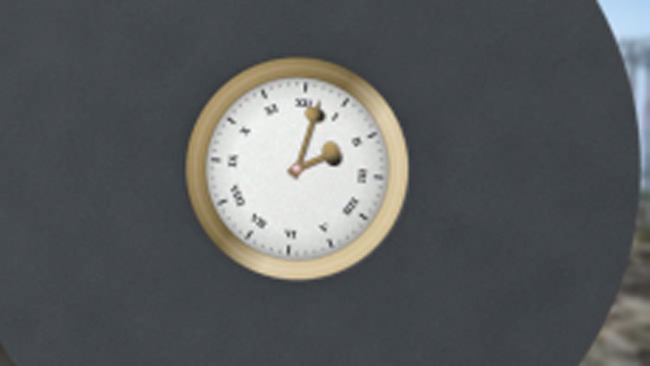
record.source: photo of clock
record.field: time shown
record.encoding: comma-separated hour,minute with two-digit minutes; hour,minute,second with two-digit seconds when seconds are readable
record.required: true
2,02
